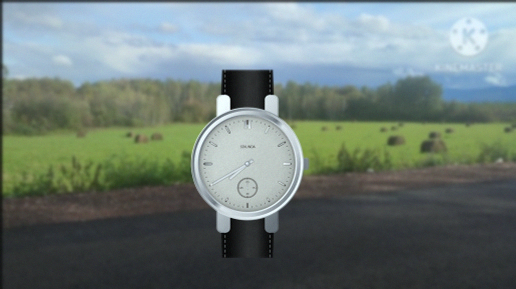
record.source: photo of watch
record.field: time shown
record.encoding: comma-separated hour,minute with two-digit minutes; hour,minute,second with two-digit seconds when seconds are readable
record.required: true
7,40
